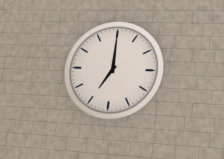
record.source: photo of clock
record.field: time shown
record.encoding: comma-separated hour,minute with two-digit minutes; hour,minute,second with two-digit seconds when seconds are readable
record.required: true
7,00
